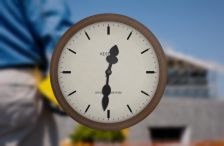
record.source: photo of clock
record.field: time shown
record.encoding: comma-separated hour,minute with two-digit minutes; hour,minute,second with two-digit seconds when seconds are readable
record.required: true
12,31
